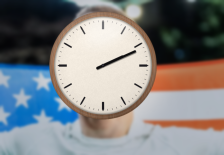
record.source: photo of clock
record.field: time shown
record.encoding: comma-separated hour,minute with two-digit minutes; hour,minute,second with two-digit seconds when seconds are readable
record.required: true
2,11
